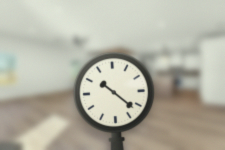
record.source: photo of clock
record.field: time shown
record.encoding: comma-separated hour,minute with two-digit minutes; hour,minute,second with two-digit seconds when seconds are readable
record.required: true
10,22
